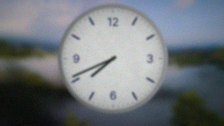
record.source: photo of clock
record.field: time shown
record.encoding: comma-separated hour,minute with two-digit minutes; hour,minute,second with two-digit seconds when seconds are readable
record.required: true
7,41
